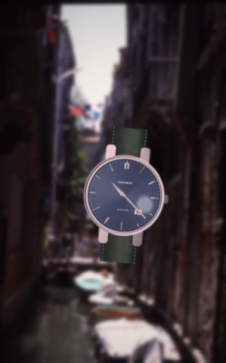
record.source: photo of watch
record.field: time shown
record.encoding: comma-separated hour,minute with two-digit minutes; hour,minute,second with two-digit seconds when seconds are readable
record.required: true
10,22
